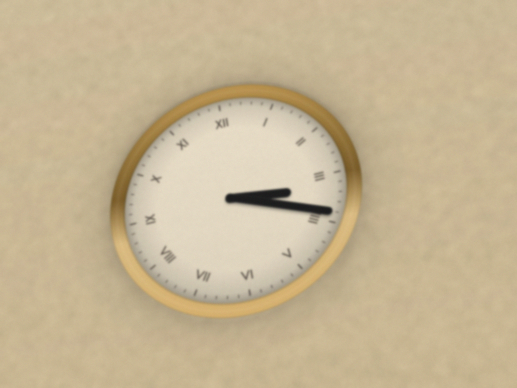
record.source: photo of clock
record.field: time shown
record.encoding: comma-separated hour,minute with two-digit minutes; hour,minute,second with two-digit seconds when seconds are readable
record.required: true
3,19
